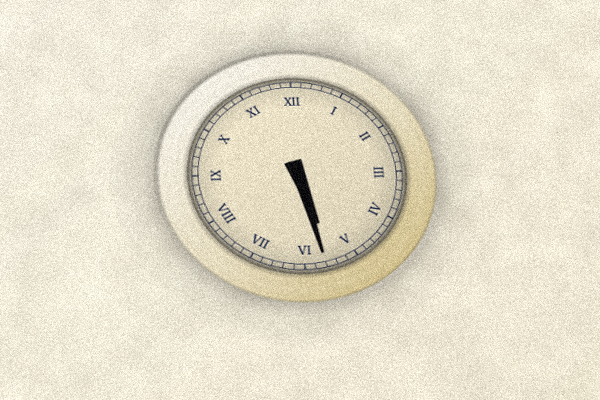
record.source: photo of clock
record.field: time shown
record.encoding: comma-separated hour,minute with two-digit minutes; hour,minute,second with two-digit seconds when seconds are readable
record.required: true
5,28
